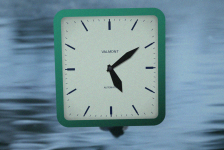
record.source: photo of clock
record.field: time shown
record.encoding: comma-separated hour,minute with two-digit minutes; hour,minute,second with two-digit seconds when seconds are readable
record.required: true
5,09
